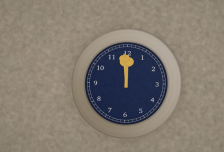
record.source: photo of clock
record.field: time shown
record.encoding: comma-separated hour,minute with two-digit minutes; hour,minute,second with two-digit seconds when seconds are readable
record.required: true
11,59
